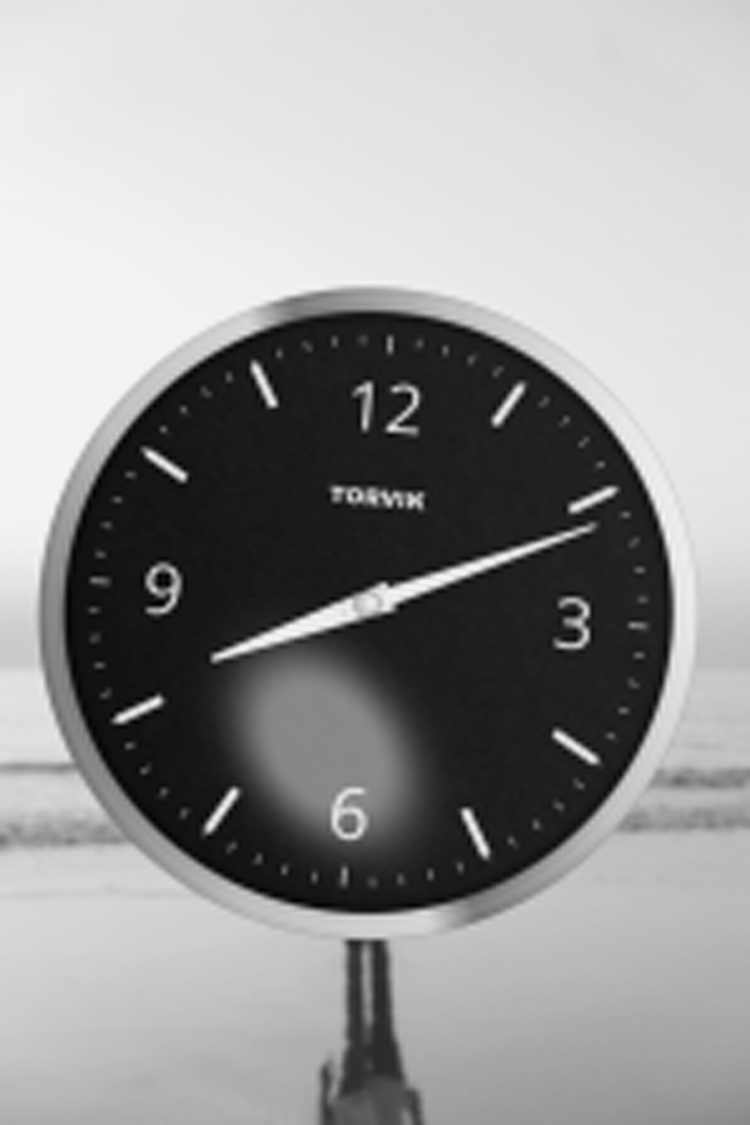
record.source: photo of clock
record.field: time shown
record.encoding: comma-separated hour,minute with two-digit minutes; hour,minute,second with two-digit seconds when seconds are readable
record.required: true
8,11
